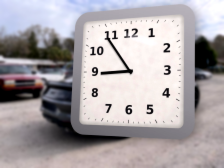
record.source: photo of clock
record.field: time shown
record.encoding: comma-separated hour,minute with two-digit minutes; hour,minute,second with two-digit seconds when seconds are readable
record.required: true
8,54
